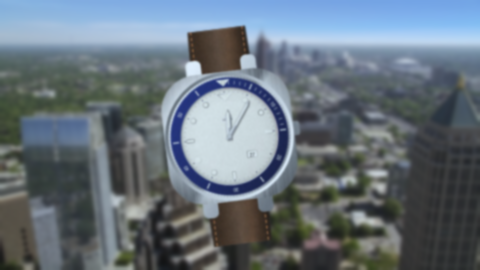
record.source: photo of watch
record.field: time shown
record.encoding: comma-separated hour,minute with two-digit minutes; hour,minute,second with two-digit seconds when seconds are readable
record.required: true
12,06
